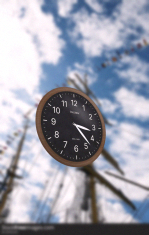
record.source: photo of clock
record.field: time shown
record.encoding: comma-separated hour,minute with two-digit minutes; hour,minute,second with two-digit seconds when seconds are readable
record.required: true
3,23
